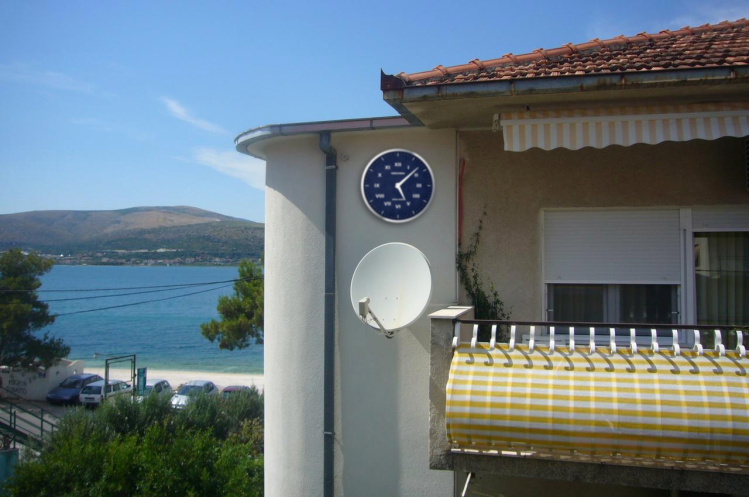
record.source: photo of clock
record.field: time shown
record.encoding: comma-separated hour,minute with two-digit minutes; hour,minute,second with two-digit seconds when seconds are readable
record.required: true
5,08
